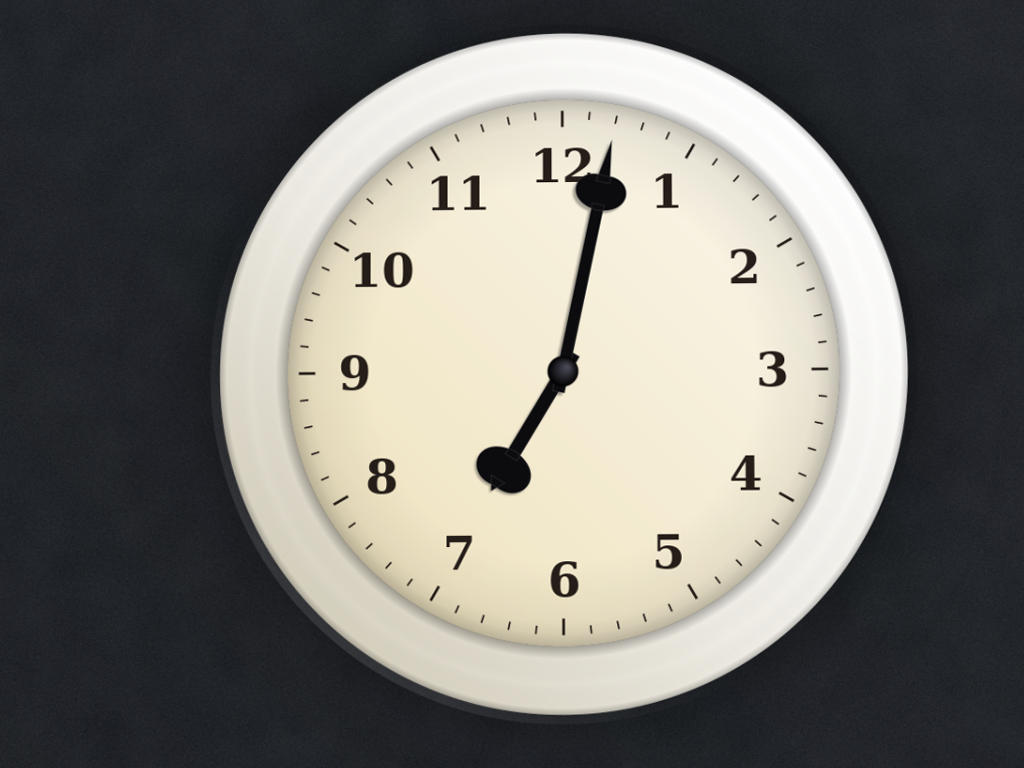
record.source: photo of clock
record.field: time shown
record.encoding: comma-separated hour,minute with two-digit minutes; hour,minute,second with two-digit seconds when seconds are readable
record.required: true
7,02
